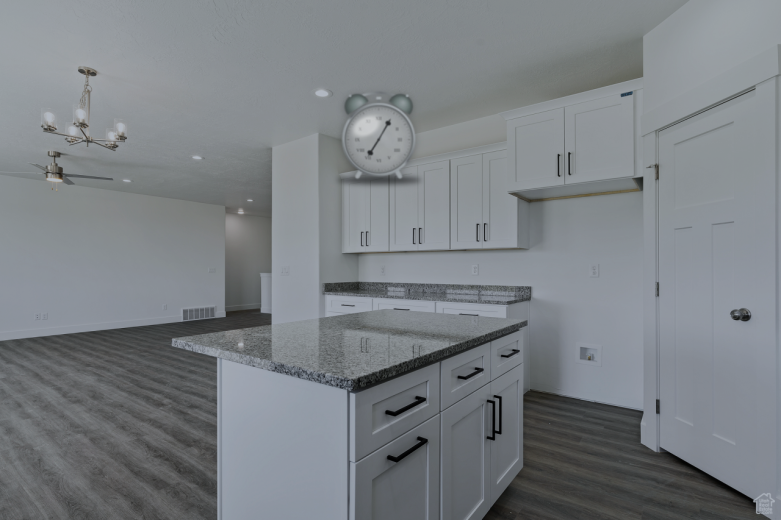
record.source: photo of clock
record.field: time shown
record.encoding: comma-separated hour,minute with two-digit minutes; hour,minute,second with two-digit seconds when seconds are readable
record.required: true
7,05
